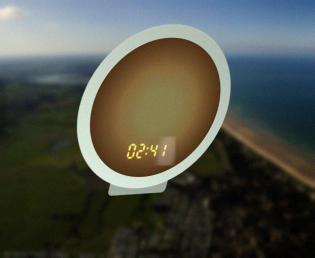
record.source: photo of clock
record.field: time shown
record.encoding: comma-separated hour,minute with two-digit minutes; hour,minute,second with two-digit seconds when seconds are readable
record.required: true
2,41
